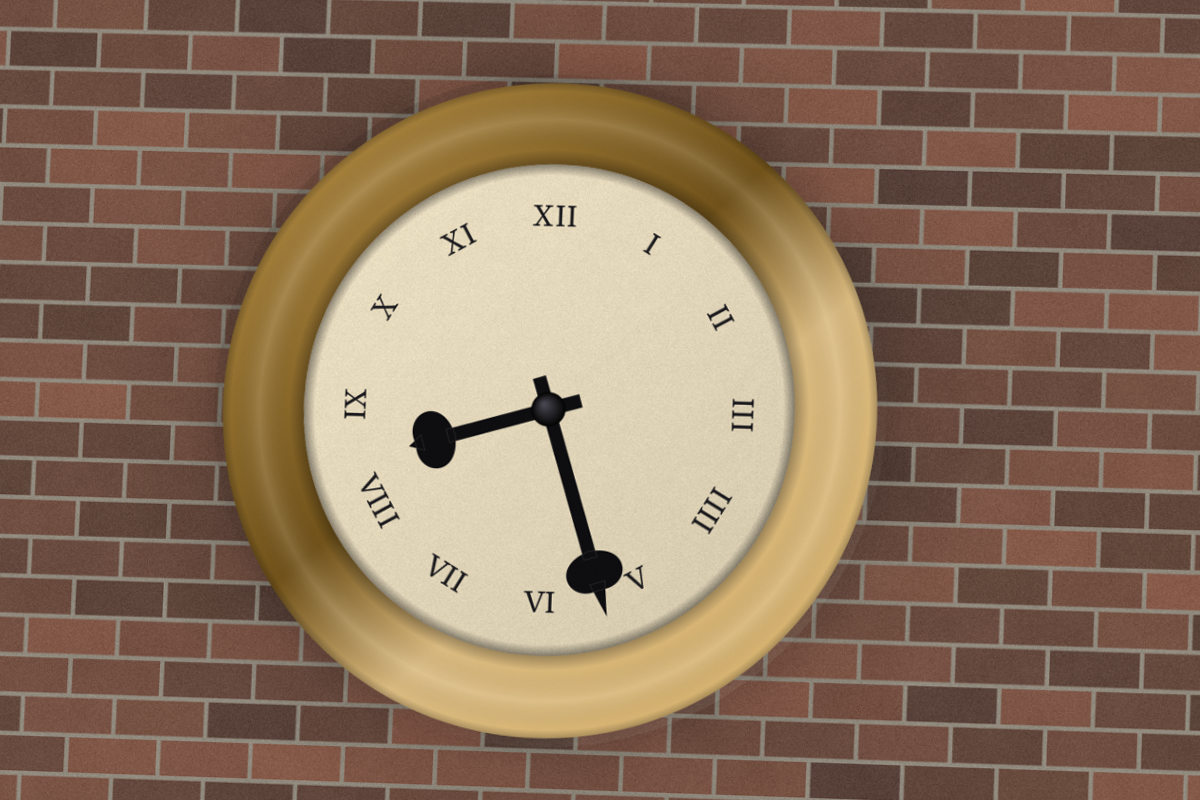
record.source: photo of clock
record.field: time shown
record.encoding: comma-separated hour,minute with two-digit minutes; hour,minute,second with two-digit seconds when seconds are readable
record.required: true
8,27
